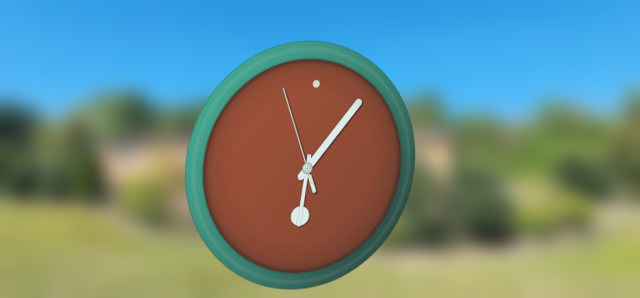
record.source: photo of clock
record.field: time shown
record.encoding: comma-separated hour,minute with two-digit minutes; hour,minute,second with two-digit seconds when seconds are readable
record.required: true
6,05,56
